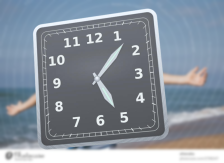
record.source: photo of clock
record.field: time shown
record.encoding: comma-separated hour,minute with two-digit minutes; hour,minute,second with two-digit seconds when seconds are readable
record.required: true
5,07
